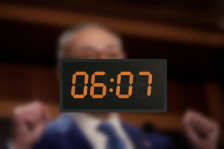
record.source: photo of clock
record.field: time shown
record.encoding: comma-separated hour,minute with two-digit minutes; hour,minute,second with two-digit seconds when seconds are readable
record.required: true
6,07
